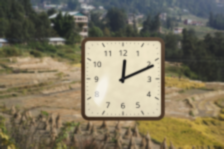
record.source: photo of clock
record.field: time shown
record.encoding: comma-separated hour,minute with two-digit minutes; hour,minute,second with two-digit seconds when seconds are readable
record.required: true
12,11
